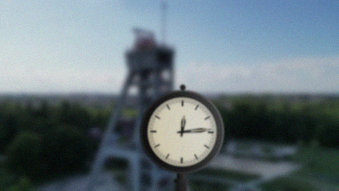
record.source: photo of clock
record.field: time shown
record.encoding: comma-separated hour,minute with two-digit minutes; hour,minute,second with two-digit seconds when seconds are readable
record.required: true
12,14
